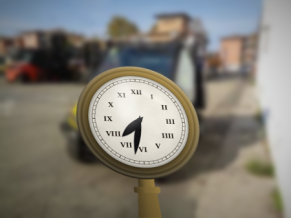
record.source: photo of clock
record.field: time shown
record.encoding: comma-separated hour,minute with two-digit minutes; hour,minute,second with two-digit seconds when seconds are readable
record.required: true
7,32
